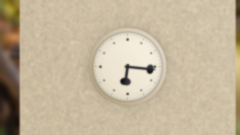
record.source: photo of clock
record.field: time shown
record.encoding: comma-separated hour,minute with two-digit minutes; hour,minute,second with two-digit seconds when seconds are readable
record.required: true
6,16
